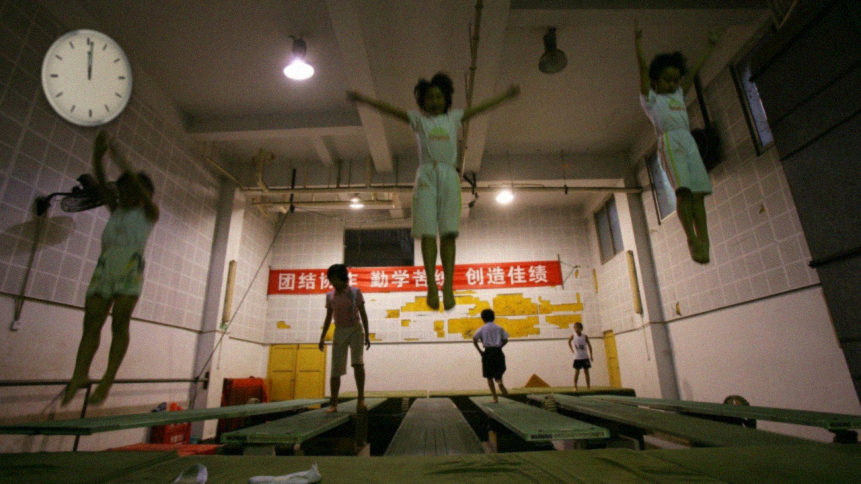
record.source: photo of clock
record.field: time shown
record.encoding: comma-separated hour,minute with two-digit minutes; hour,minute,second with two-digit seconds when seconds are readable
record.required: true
12,01
